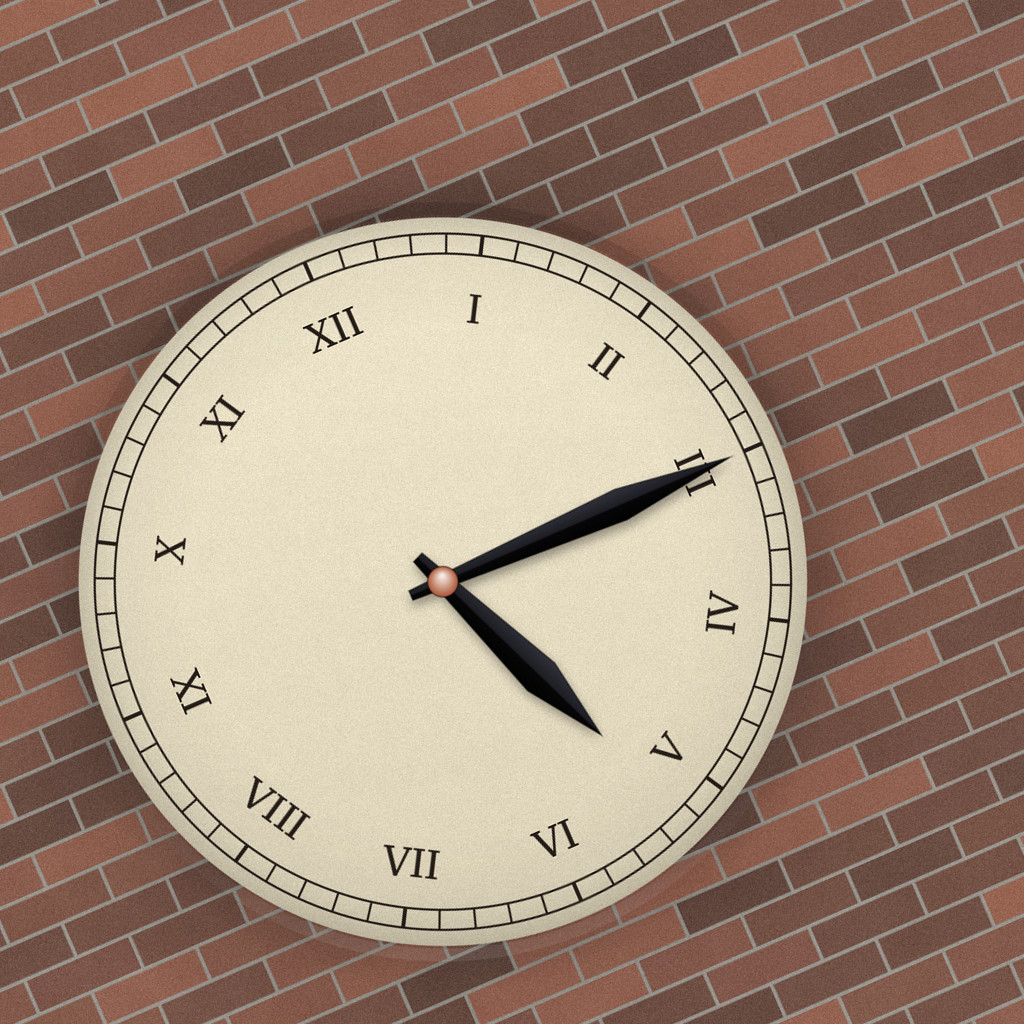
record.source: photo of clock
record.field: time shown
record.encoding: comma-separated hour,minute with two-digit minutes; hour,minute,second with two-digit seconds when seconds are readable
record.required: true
5,15
